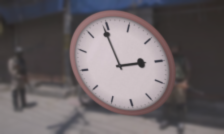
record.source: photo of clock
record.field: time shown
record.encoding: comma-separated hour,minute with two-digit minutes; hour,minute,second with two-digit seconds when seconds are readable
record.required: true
2,59
